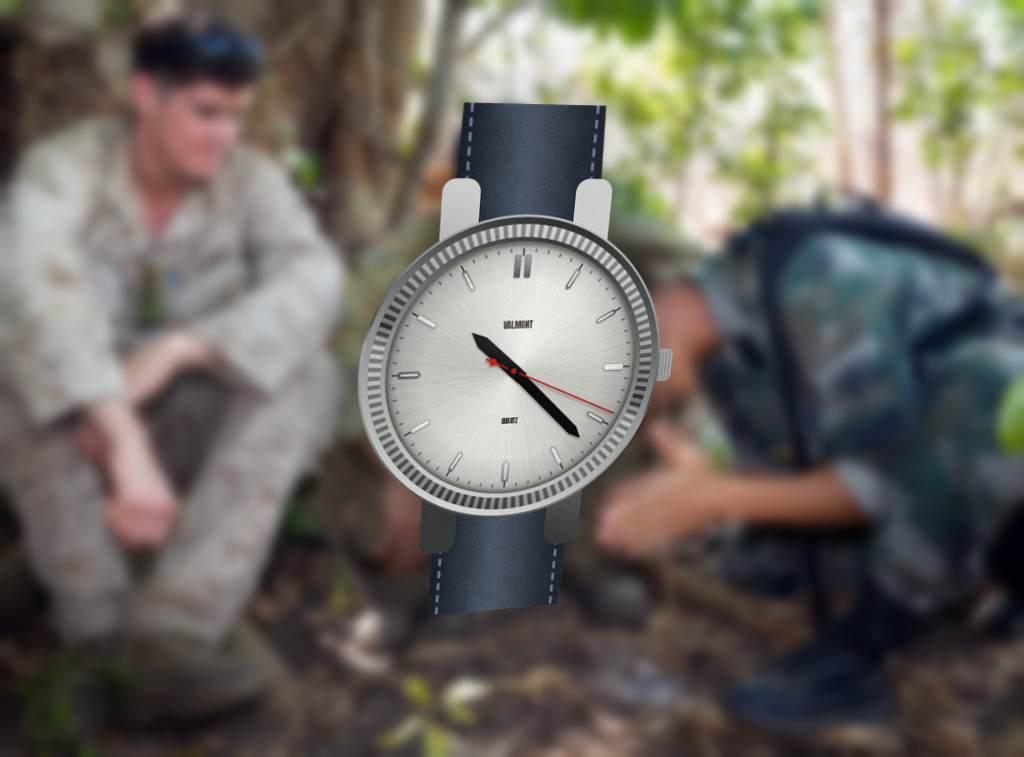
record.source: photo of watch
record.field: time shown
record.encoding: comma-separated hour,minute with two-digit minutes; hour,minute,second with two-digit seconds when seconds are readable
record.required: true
10,22,19
